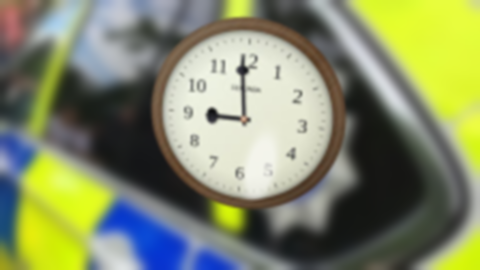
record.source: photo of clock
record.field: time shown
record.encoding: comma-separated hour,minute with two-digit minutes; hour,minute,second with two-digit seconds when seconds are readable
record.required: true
8,59
